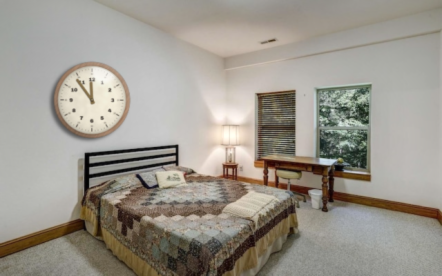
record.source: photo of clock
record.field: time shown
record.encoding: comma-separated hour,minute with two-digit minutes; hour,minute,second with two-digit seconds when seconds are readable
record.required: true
11,54
